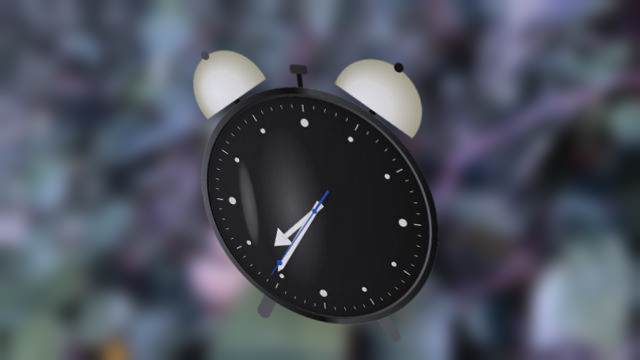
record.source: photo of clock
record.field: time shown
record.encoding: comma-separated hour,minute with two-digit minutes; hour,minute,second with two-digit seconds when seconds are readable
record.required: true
7,35,36
